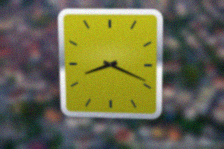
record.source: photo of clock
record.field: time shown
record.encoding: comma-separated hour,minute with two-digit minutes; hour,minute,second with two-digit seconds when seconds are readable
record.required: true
8,19
